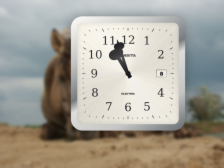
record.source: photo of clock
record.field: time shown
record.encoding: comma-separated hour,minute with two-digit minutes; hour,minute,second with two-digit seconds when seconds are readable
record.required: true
10,57
